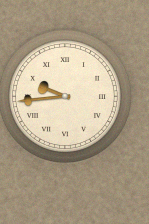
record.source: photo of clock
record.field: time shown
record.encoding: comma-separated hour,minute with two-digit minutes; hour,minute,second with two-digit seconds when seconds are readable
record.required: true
9,44
